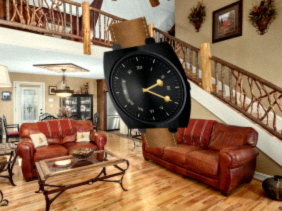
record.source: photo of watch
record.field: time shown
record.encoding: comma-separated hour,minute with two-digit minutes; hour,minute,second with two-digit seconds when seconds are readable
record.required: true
2,20
